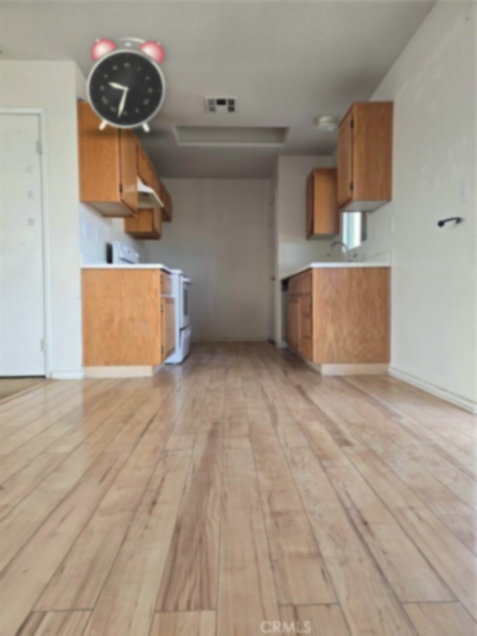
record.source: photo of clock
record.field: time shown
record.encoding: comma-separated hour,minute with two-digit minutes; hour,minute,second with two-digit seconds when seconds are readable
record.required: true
9,32
